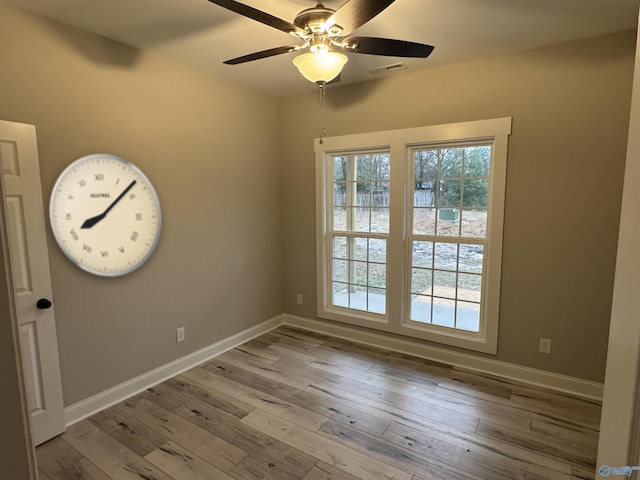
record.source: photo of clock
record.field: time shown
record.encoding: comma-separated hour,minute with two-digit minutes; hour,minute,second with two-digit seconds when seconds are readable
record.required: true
8,08
